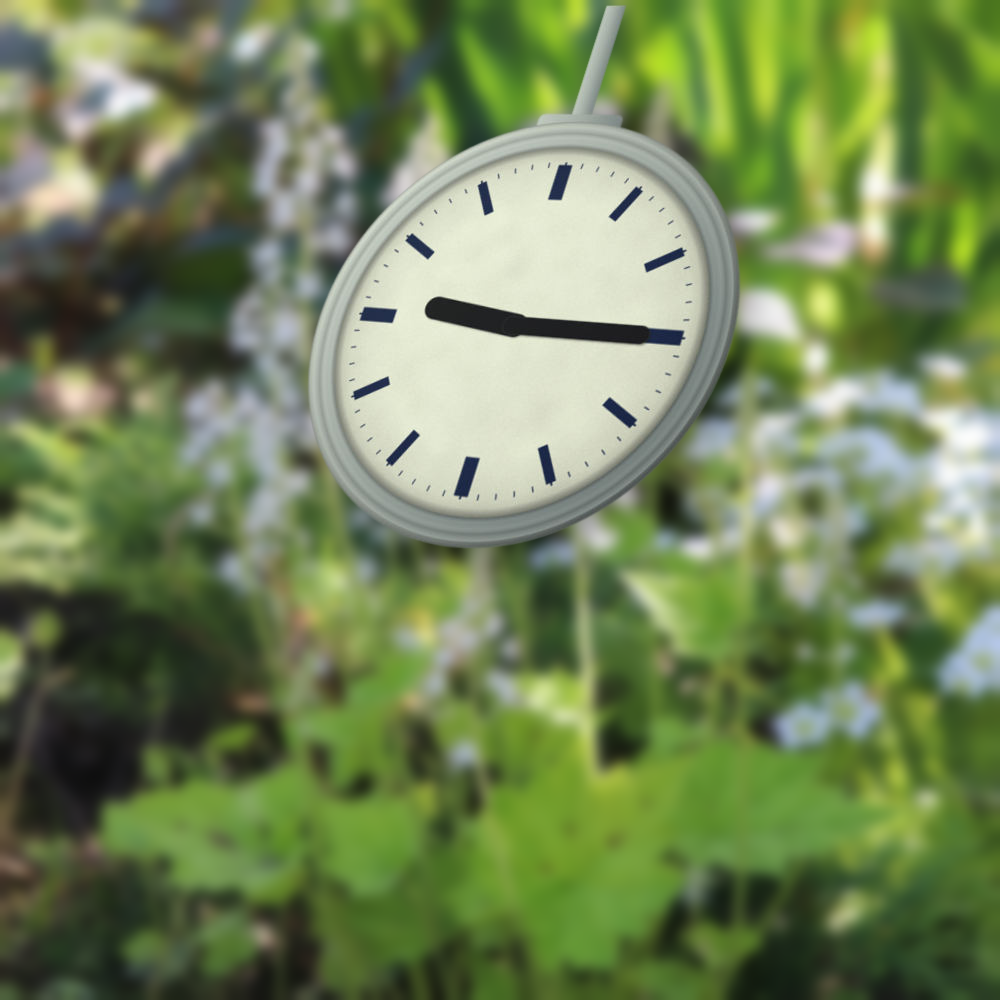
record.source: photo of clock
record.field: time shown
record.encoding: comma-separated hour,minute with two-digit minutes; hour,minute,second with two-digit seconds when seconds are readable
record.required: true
9,15
